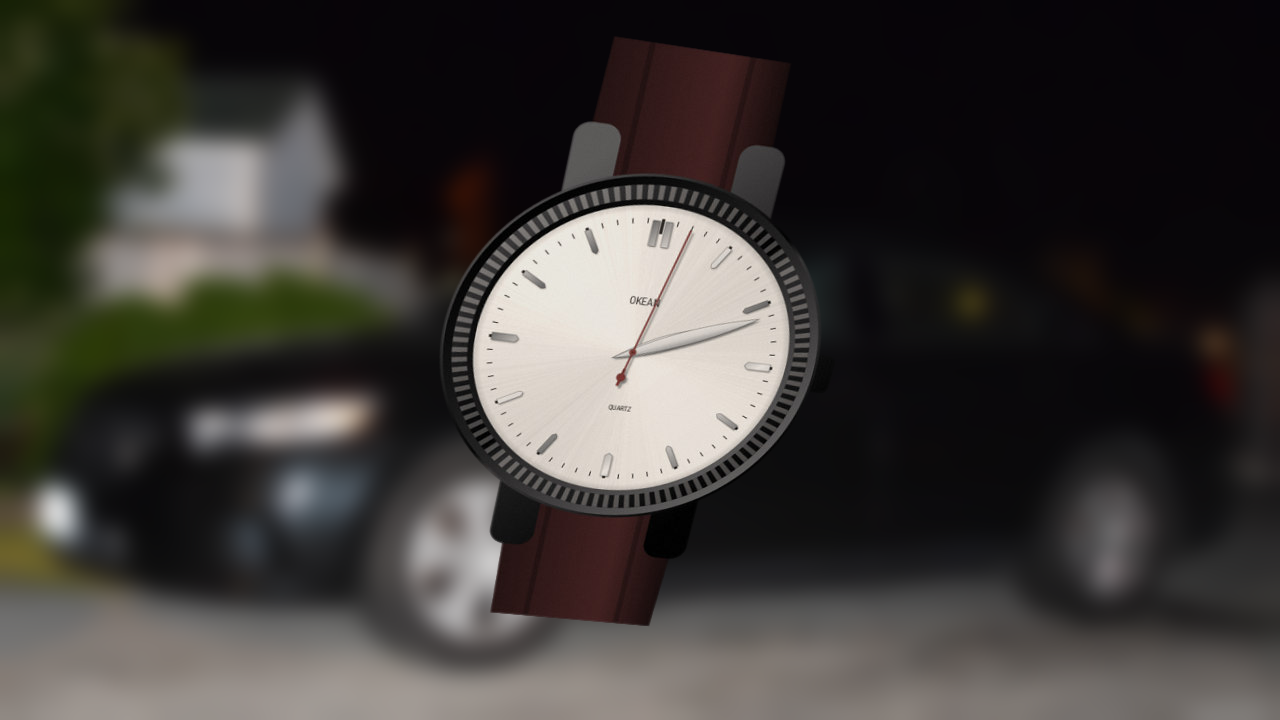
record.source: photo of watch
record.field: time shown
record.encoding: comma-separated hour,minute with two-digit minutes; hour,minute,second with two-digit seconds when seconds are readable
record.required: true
2,11,02
